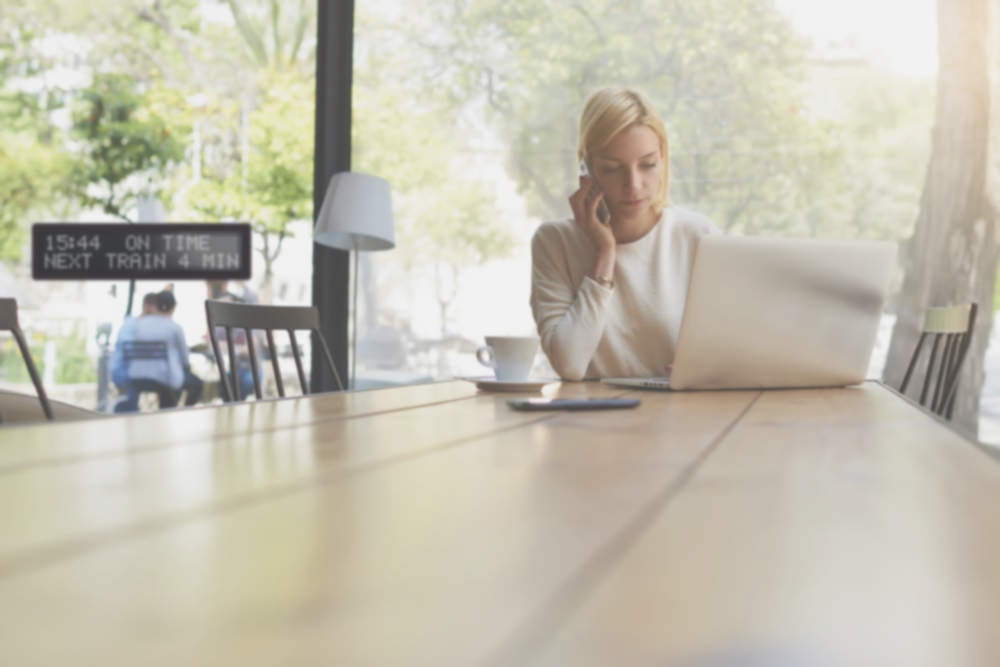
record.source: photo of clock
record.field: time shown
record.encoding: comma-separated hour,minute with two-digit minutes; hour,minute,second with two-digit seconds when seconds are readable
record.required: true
15,44
